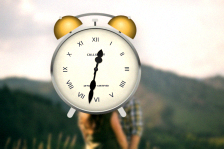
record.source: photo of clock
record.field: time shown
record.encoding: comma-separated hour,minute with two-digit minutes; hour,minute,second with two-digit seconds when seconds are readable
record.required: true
12,32
